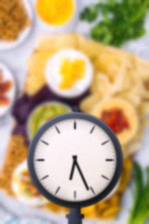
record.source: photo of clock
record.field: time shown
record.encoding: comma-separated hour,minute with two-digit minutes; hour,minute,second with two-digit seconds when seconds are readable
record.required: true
6,26
